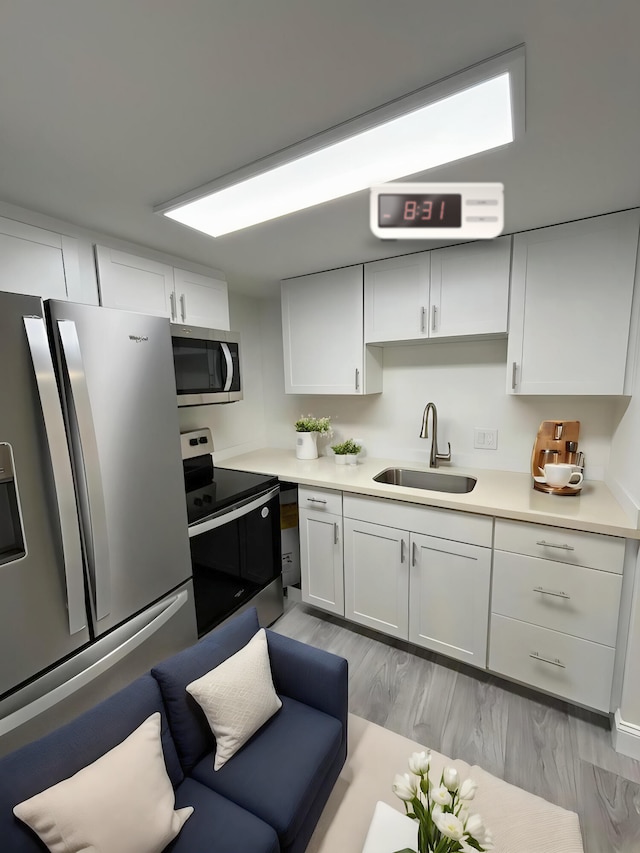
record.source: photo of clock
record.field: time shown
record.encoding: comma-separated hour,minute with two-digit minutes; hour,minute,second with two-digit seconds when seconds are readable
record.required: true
8,31
